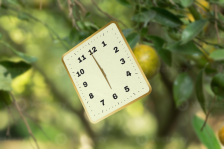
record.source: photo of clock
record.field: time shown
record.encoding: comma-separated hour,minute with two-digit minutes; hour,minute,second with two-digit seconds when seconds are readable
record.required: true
5,59
